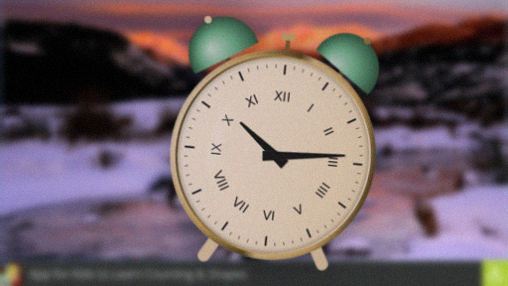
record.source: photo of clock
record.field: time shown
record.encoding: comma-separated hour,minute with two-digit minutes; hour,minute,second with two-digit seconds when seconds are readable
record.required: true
10,14
